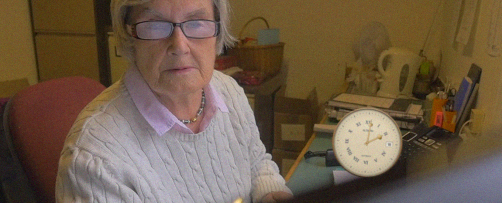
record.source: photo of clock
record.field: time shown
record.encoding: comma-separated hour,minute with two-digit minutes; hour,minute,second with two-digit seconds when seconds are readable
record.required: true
2,01
